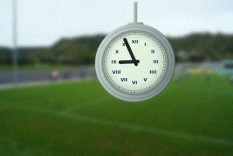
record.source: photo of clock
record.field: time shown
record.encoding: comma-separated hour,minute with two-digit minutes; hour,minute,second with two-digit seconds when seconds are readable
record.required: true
8,56
